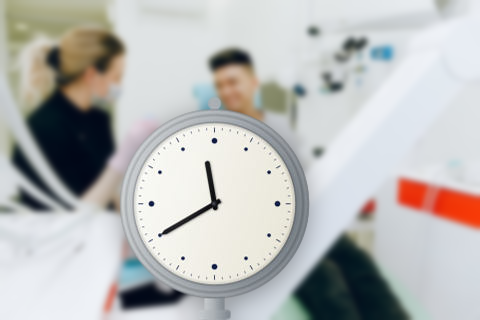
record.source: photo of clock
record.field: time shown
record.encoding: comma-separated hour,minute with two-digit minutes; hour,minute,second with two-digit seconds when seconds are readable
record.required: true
11,40
